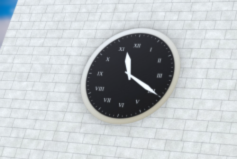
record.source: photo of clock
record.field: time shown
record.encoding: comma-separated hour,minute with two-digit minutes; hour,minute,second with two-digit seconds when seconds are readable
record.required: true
11,20
